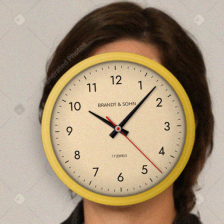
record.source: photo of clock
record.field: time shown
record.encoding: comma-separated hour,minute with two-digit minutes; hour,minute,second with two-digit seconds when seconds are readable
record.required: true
10,07,23
